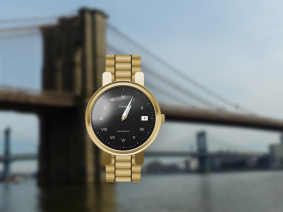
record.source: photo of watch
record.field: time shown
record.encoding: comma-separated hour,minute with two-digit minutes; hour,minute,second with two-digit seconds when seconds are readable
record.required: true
1,04
